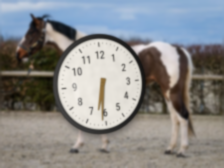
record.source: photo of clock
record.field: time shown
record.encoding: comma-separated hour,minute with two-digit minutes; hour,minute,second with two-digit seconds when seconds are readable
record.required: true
6,31
